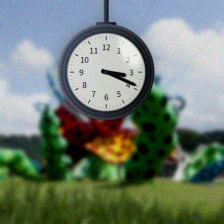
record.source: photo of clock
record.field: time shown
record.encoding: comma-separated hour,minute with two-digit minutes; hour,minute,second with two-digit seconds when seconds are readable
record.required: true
3,19
